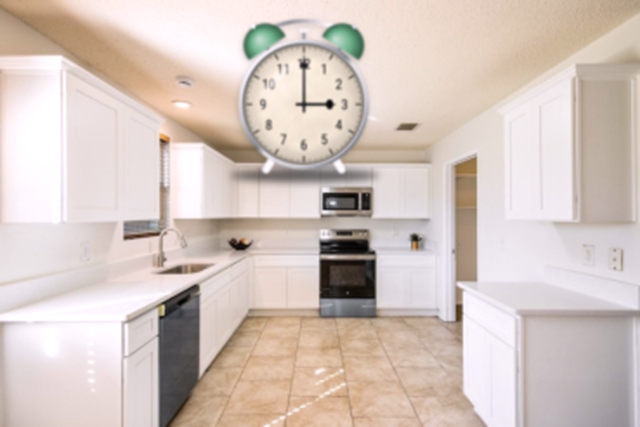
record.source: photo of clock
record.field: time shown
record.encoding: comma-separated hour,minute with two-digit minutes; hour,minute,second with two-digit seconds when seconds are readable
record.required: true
3,00
